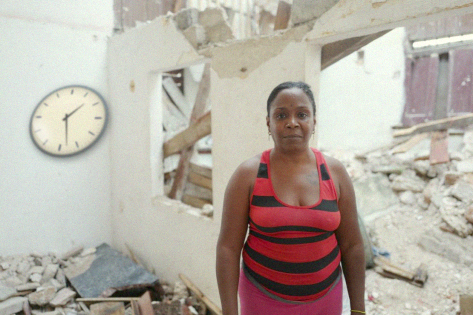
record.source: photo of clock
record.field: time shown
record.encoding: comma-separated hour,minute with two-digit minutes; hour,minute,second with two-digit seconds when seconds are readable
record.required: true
1,28
